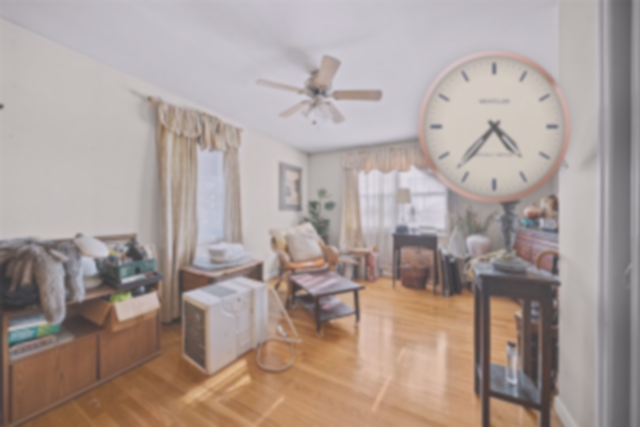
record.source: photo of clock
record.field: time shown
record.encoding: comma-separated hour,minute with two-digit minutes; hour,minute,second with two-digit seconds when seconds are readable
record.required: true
4,37
